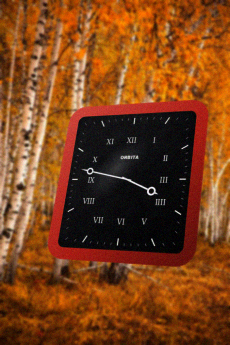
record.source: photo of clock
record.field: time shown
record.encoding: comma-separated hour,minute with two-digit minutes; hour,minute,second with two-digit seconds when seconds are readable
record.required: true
3,47
